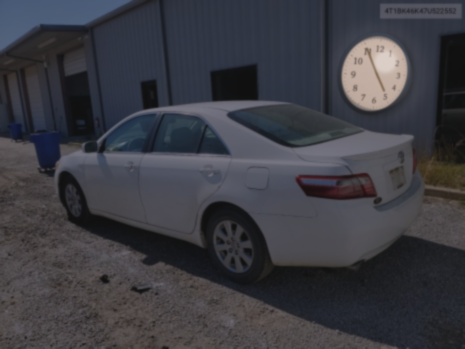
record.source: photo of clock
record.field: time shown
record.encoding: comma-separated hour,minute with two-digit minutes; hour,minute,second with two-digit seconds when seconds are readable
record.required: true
4,55
